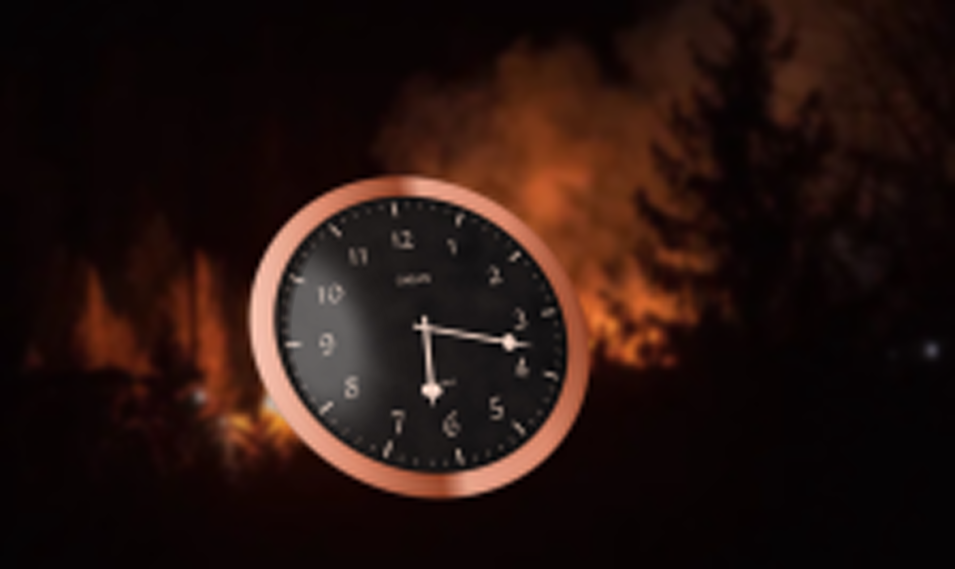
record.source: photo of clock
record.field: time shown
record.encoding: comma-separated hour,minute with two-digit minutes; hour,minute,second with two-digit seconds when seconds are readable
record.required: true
6,18
